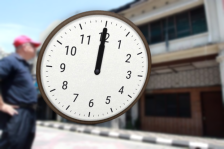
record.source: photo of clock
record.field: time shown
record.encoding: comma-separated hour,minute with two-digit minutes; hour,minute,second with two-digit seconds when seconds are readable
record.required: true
12,00
